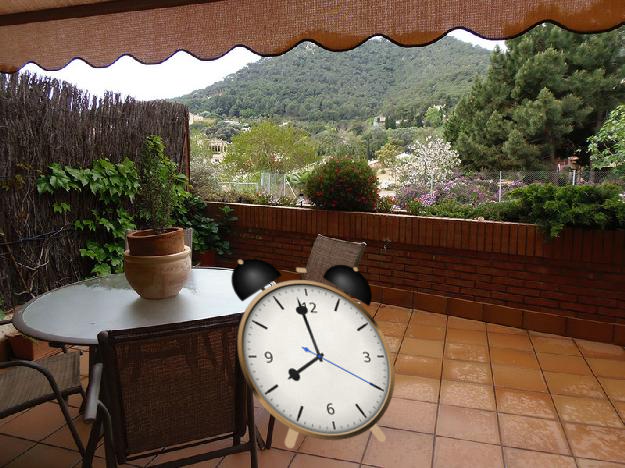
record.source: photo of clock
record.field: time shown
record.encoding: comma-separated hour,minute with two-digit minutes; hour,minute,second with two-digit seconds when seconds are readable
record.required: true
7,58,20
